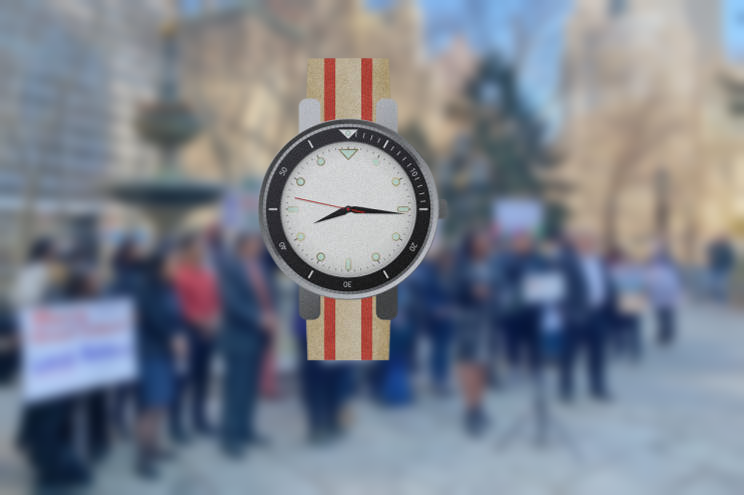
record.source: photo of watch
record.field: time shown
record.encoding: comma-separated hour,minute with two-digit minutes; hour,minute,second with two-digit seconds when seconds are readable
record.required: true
8,15,47
